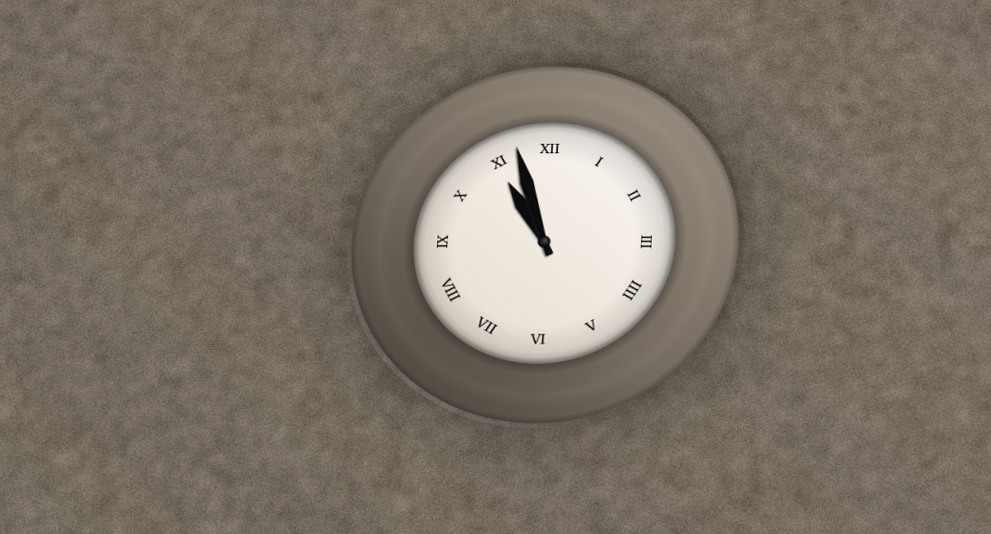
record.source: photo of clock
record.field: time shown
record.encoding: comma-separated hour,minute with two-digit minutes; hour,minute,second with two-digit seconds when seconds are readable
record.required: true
10,57
